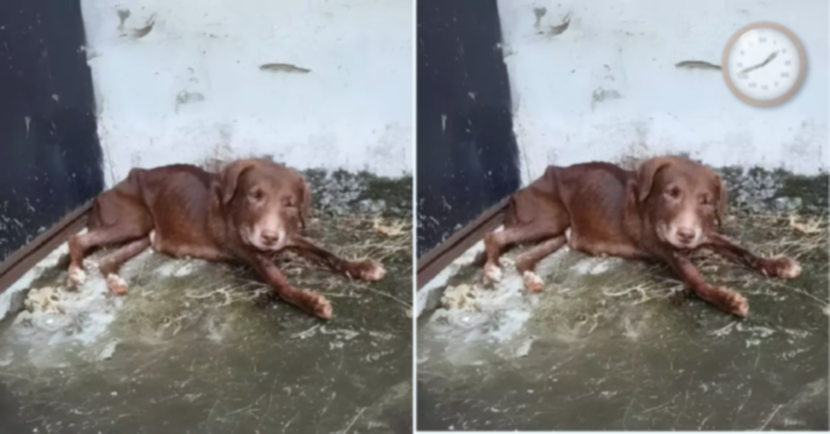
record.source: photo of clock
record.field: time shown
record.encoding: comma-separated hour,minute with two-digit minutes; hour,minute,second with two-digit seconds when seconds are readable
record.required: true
1,42
